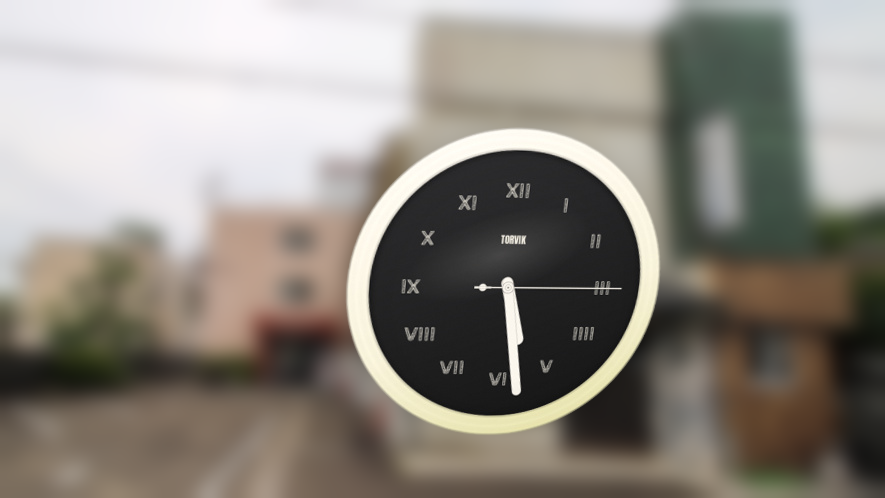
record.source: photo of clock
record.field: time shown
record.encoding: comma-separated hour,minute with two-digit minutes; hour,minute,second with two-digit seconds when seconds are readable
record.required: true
5,28,15
